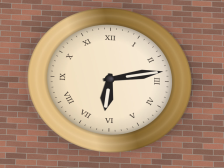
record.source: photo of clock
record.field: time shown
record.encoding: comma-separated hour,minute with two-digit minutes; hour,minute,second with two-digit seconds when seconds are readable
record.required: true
6,13
